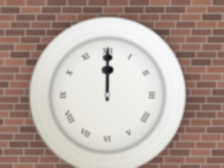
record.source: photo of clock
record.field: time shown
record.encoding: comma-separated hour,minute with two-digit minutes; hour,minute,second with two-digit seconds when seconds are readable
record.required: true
12,00
